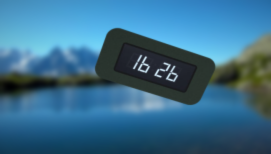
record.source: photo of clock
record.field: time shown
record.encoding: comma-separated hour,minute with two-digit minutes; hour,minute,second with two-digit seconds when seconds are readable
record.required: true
16,26
